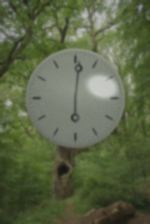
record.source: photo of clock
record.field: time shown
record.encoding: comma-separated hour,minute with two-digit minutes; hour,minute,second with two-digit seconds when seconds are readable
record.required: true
6,01
